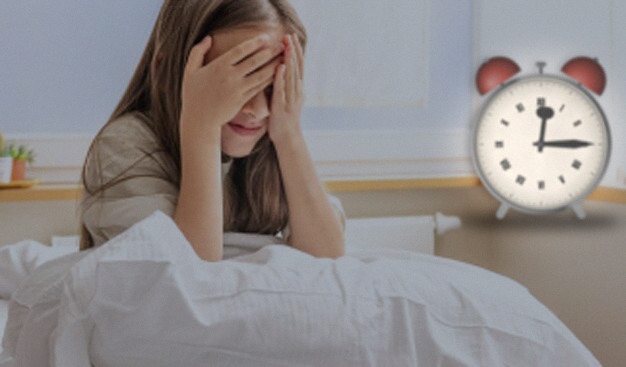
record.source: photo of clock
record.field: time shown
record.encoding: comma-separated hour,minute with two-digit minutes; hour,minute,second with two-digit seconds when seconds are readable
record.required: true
12,15
